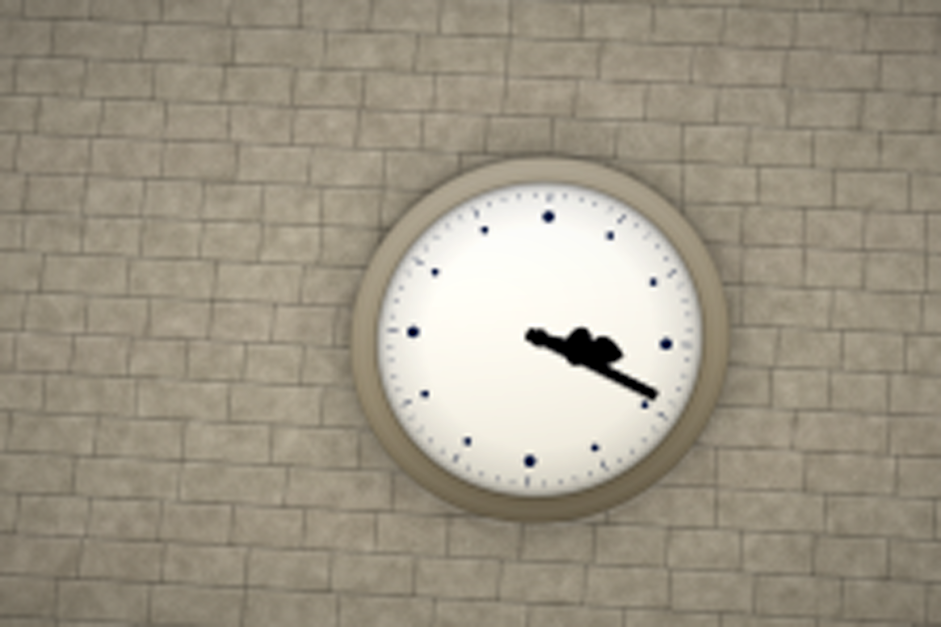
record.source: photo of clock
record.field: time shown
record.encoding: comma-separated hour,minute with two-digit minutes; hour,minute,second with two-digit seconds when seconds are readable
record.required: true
3,19
